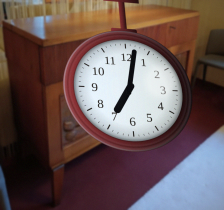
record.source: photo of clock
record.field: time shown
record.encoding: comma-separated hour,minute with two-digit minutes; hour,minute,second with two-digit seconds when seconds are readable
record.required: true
7,02
